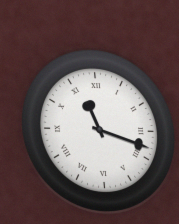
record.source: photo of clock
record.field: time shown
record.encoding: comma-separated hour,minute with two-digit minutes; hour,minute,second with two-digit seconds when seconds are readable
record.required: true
11,18
